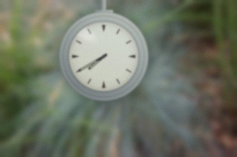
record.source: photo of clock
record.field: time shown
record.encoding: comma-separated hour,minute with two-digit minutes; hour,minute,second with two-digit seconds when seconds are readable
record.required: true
7,40
